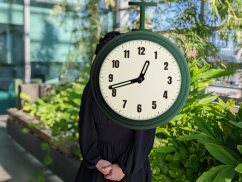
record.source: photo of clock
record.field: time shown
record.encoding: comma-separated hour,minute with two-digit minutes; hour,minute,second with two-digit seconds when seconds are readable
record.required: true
12,42
